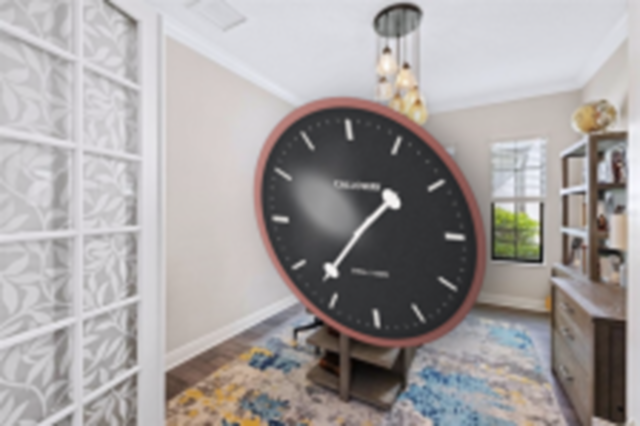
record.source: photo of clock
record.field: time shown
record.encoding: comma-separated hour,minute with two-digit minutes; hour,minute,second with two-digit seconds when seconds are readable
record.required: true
1,37
